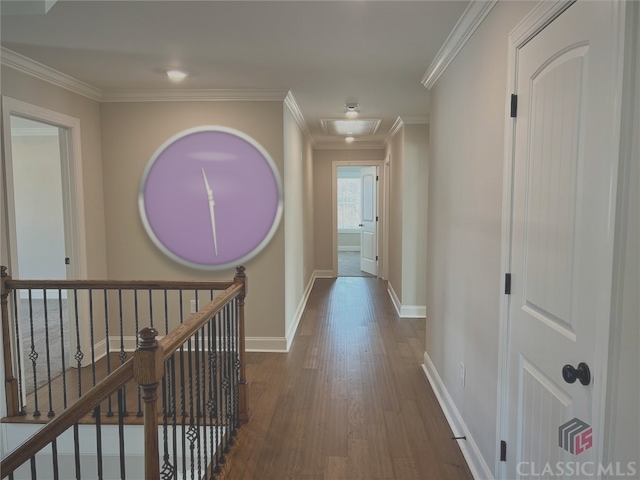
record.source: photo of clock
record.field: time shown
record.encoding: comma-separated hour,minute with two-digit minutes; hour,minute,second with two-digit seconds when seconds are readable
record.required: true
11,29
